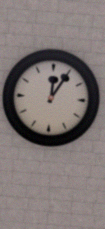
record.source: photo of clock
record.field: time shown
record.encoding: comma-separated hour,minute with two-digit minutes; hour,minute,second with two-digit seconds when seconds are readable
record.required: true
12,05
